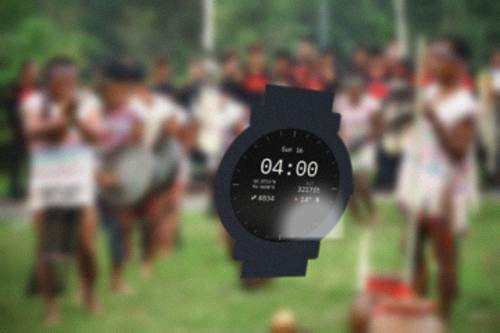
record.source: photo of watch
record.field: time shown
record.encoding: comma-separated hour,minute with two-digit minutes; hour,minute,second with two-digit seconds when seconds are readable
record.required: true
4,00
